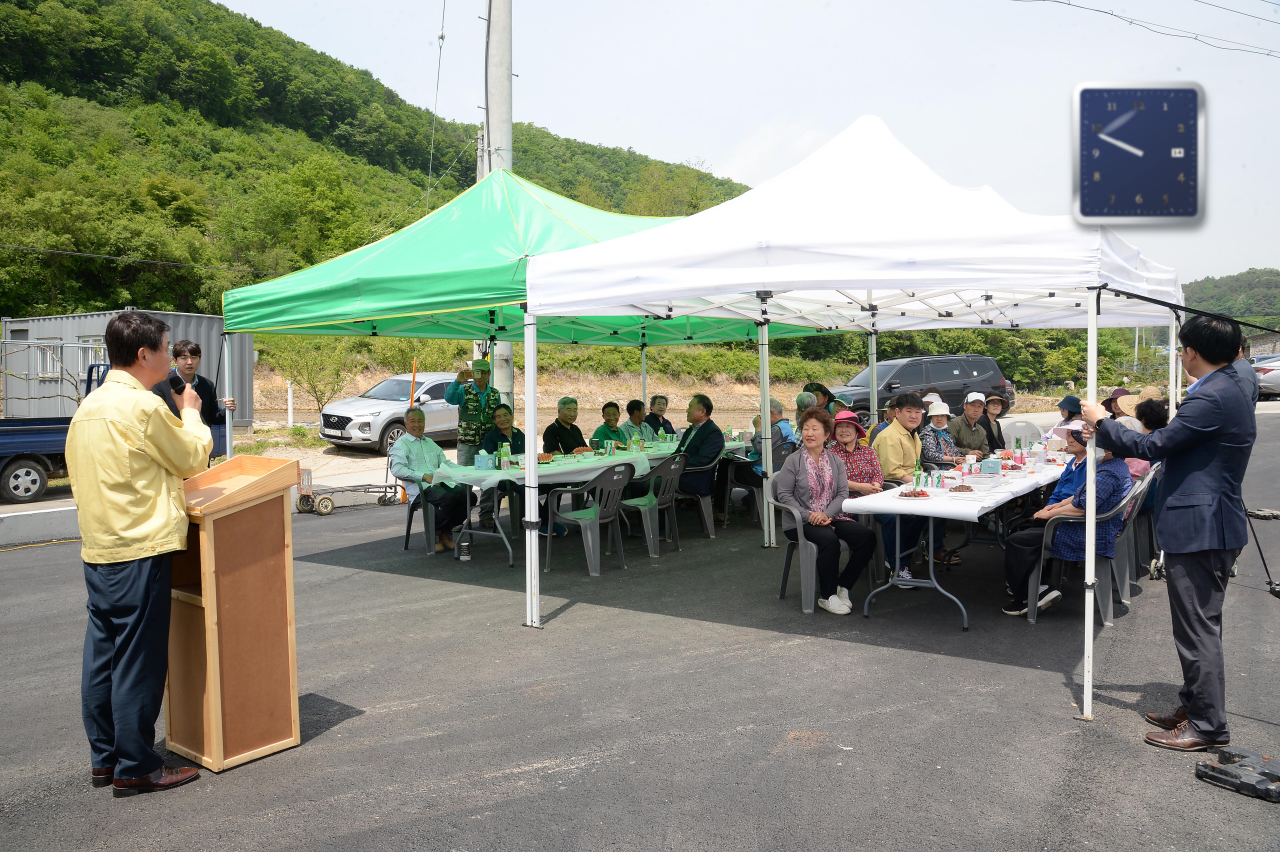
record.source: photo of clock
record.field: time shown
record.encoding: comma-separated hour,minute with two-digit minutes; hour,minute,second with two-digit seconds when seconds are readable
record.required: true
9,49
